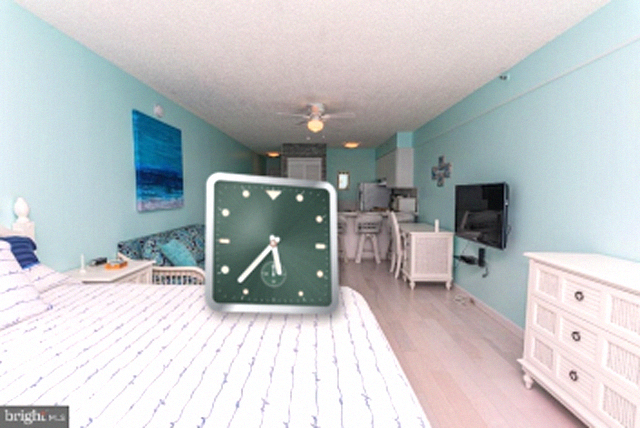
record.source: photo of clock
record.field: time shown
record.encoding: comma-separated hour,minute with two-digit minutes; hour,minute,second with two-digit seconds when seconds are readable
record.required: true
5,37
